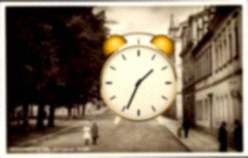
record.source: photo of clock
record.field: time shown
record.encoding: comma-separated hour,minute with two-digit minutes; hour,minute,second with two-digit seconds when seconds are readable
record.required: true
1,34
